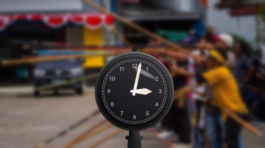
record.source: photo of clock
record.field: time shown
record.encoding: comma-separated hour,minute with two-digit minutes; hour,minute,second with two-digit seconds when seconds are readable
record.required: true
3,02
